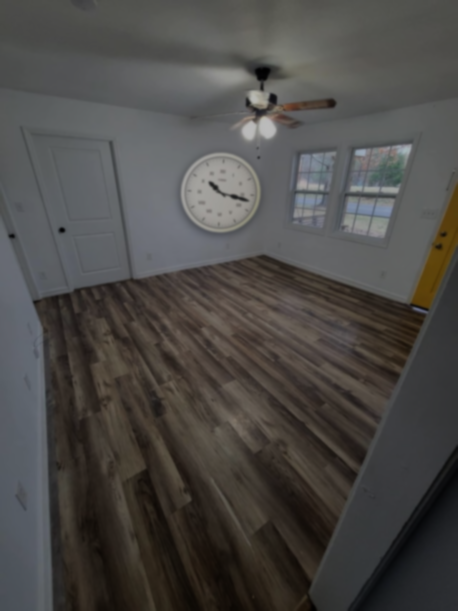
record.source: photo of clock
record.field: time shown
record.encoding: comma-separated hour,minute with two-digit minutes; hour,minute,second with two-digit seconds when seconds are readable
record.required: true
10,17
